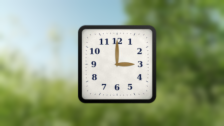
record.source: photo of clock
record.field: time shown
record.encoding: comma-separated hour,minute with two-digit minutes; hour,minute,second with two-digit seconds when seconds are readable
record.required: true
3,00
